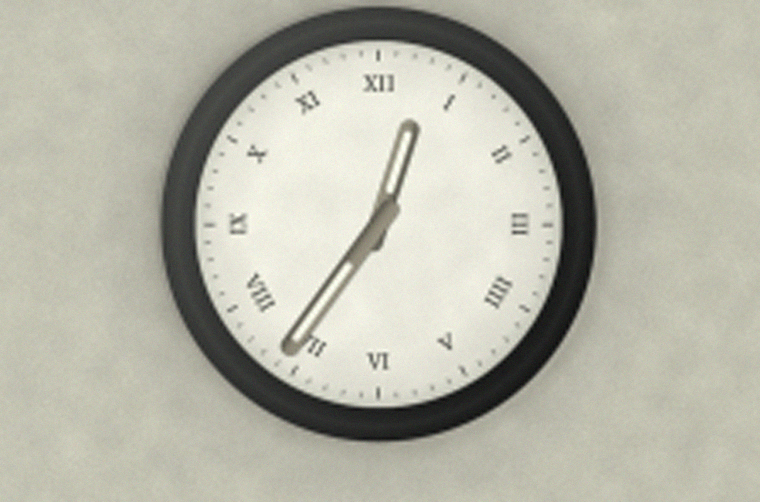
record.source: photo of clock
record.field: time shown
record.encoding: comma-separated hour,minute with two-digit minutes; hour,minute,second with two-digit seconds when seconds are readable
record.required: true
12,36
